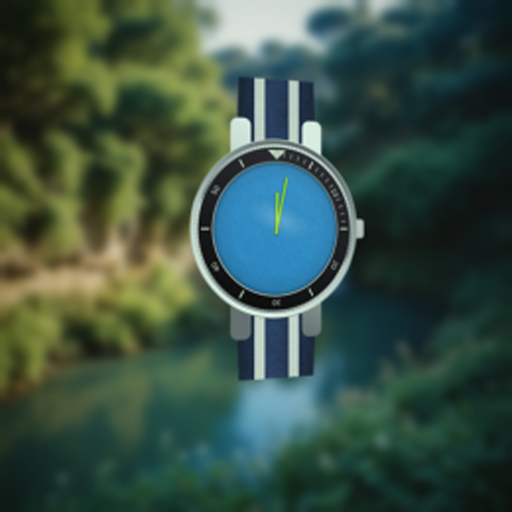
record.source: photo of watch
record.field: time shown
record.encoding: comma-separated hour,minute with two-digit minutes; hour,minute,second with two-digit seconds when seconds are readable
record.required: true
12,02
